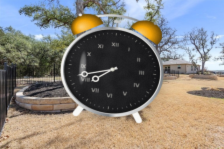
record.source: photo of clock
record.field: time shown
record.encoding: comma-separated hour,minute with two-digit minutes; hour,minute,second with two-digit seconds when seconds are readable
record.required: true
7,42
